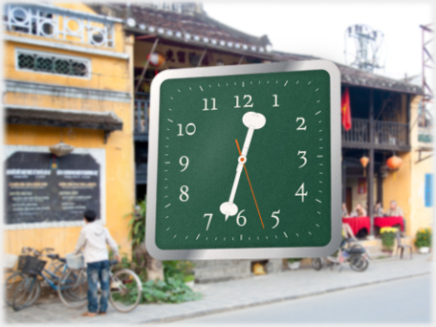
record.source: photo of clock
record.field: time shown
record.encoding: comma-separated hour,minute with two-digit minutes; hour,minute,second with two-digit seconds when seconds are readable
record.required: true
12,32,27
